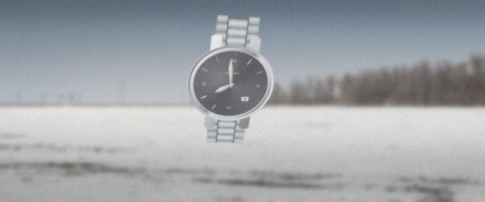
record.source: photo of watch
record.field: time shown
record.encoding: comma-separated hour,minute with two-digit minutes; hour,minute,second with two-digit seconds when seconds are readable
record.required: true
7,59
